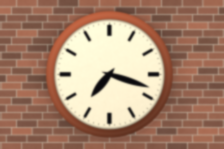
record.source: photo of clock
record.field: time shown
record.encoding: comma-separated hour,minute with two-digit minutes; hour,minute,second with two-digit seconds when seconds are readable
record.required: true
7,18
